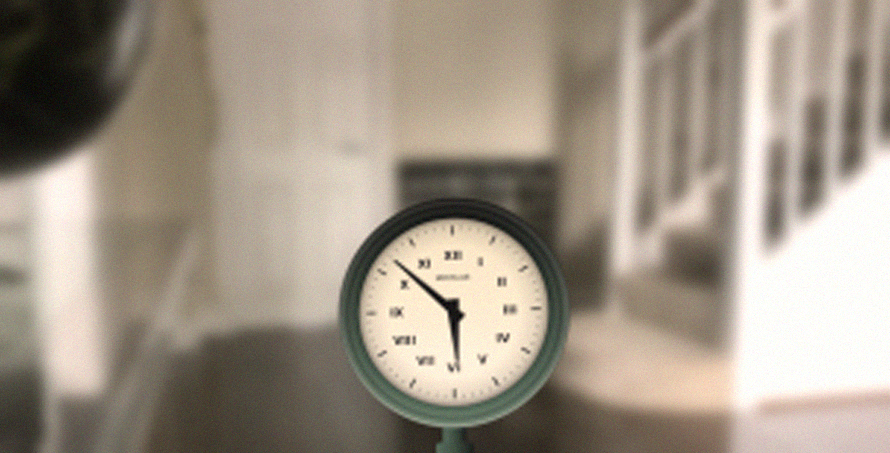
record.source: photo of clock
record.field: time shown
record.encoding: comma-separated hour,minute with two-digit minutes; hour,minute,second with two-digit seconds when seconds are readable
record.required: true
5,52
